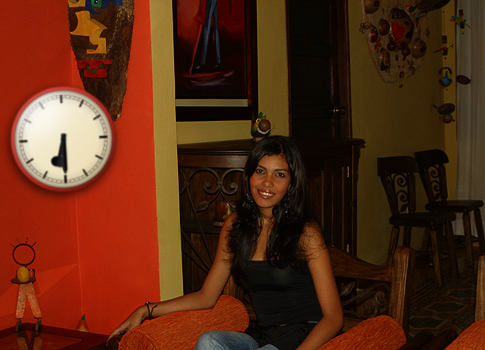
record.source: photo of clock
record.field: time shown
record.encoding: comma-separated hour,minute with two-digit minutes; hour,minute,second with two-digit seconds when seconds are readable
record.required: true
6,30
